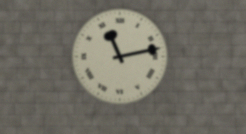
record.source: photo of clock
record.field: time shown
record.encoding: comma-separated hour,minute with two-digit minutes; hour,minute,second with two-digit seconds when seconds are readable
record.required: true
11,13
